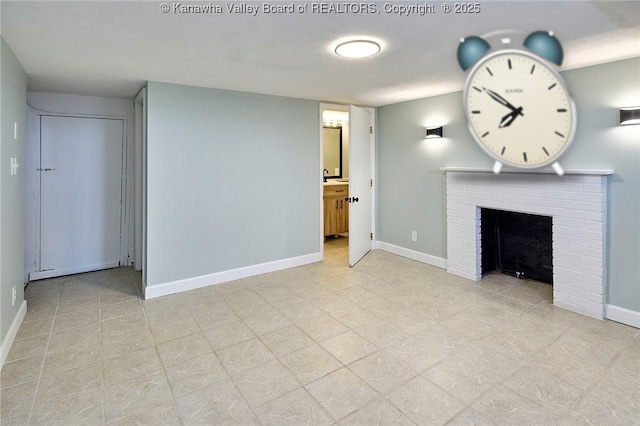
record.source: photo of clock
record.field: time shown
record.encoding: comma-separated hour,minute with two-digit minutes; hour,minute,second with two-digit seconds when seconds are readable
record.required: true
7,51
